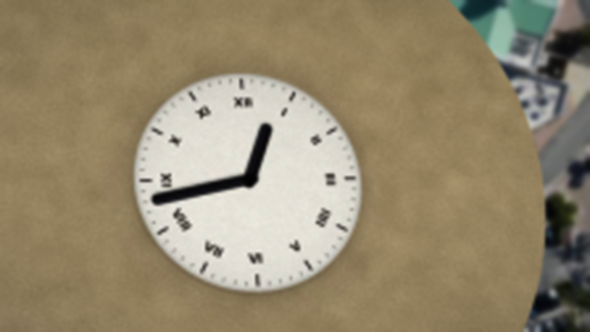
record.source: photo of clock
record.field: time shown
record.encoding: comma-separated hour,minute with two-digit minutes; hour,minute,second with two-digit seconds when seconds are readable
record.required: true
12,43
